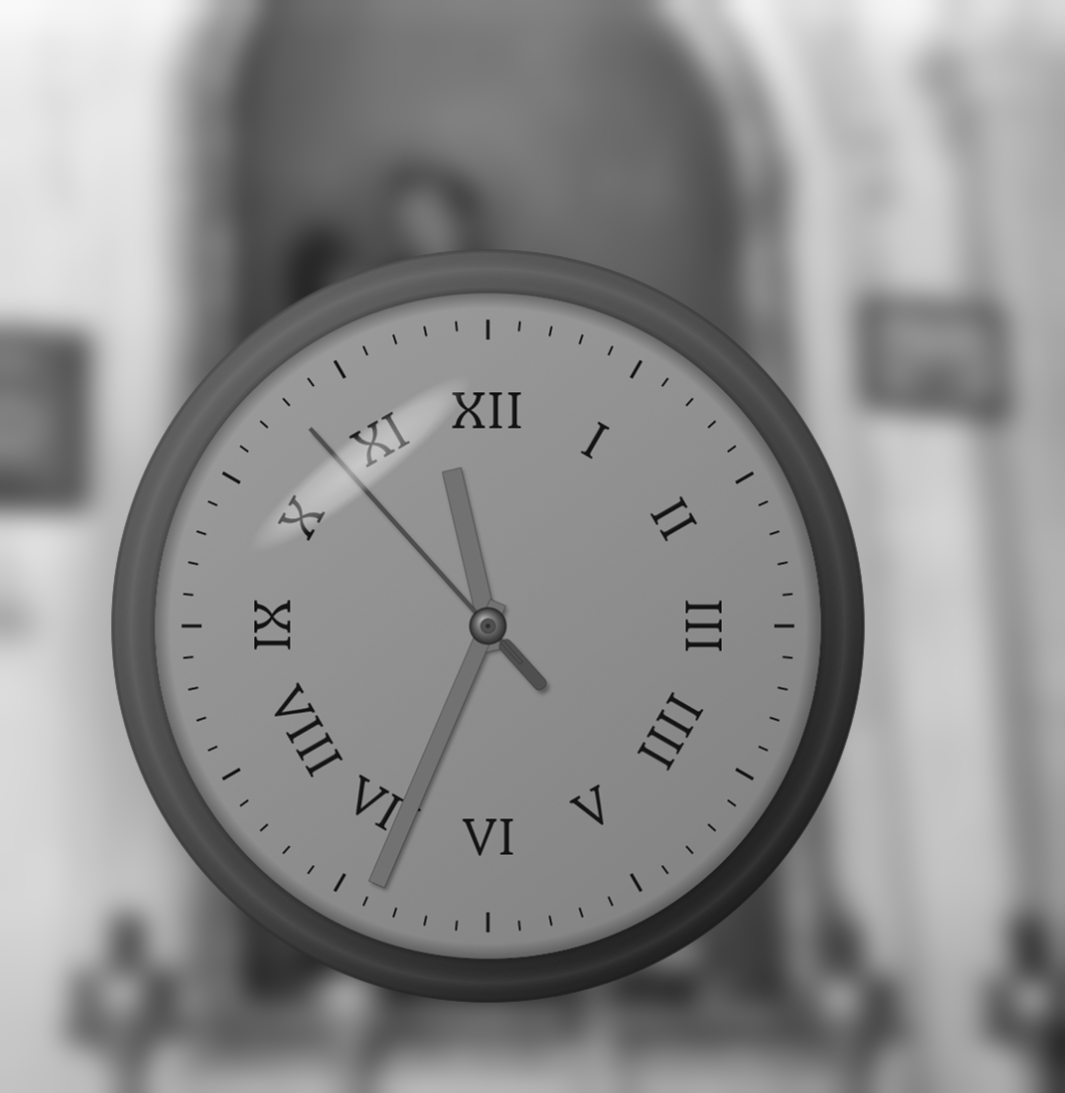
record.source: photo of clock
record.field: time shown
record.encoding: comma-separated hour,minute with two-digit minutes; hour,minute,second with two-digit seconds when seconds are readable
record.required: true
11,33,53
